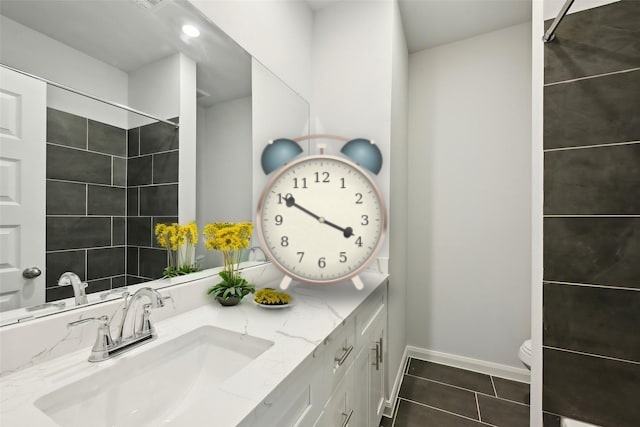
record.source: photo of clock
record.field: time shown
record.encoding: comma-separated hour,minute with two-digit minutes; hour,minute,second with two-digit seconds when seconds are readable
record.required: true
3,50
